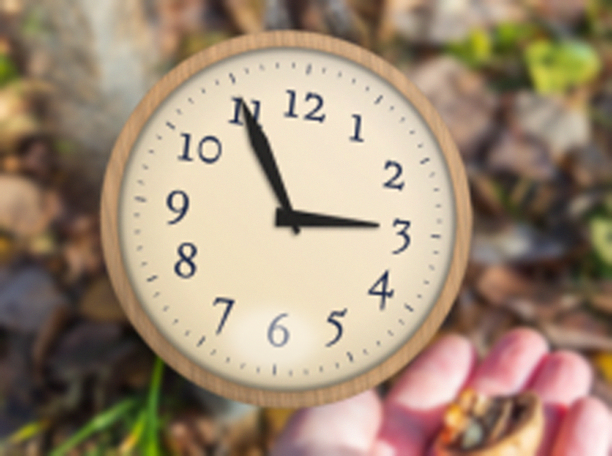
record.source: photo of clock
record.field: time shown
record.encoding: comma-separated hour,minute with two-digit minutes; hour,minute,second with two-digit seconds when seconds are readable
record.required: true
2,55
